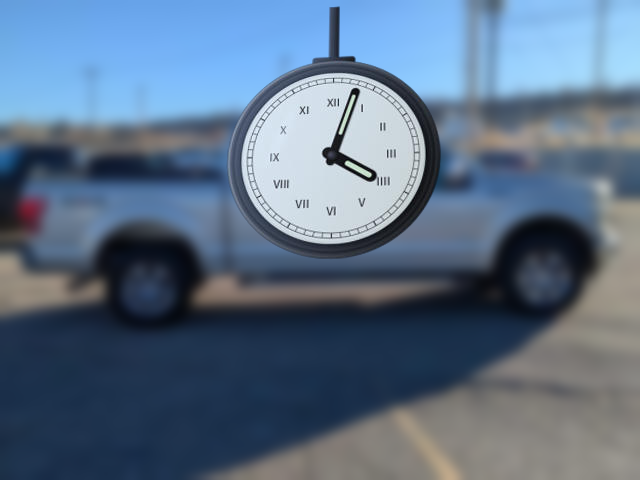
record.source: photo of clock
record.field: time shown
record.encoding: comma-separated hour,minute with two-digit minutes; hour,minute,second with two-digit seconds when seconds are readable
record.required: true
4,03
